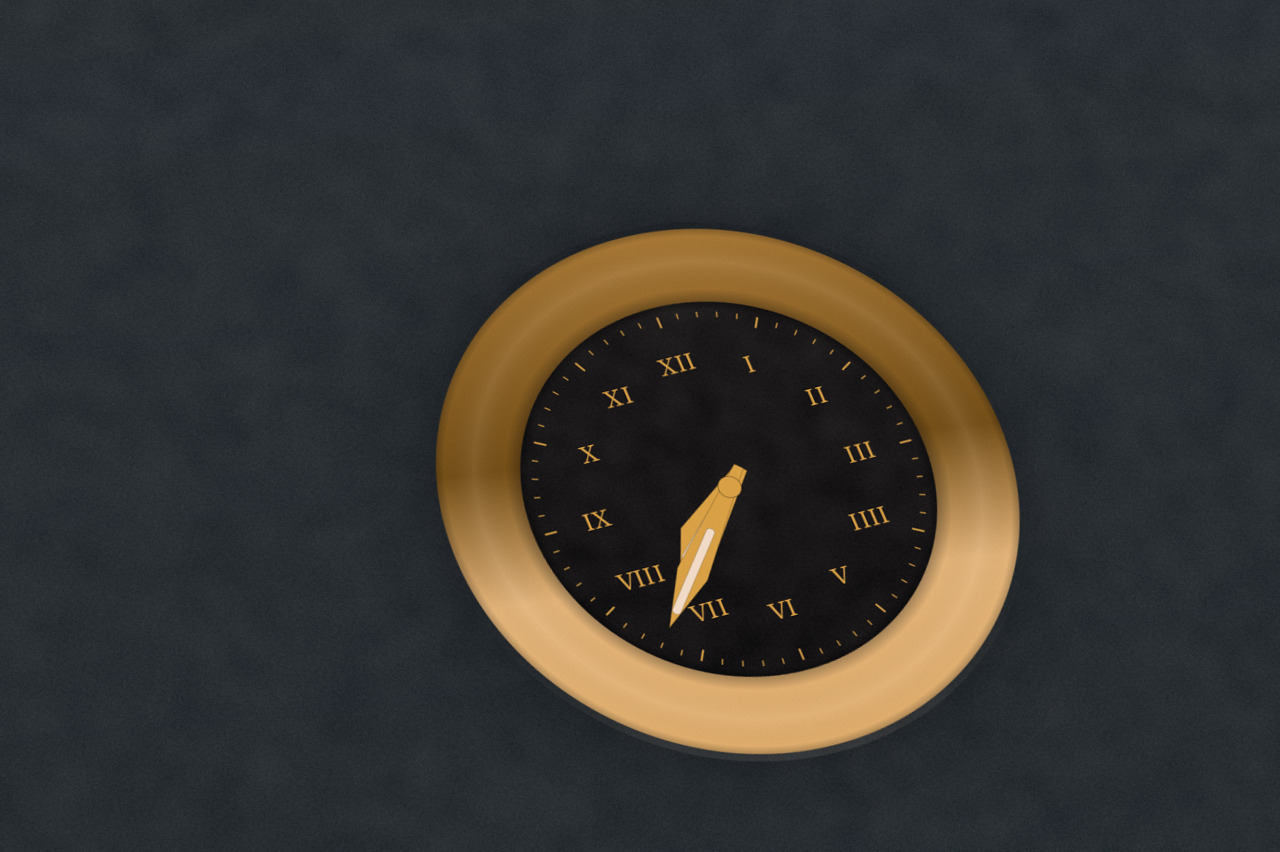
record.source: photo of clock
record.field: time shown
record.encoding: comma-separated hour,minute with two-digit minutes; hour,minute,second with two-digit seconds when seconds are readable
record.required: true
7,37
